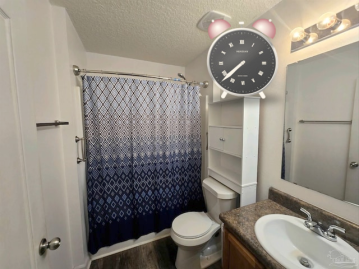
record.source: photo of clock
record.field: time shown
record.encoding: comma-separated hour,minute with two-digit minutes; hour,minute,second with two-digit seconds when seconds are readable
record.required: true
7,38
